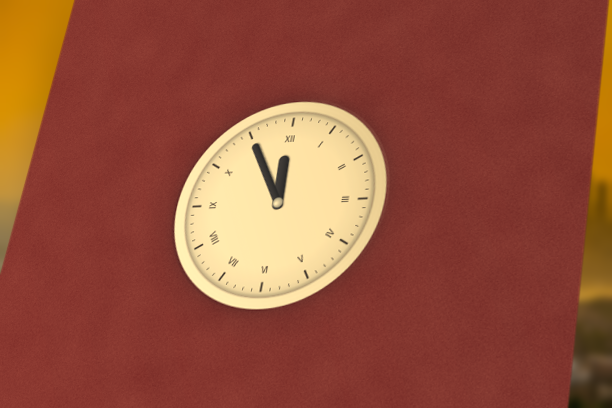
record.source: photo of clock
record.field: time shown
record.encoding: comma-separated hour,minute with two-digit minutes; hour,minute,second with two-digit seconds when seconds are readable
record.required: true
11,55
